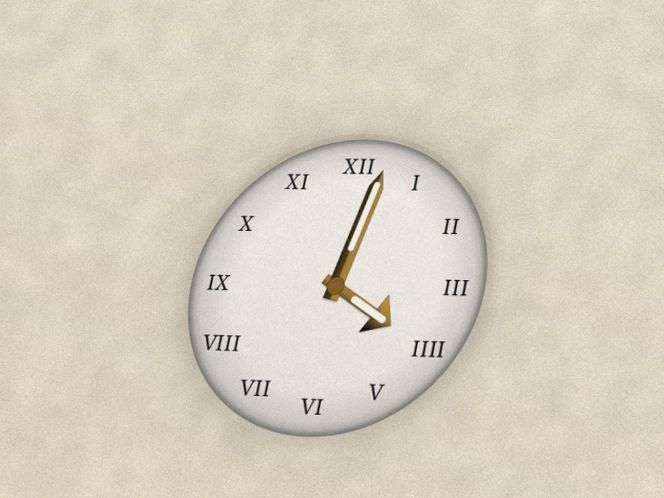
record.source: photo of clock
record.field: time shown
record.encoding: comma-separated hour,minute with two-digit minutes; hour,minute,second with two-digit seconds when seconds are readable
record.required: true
4,02
